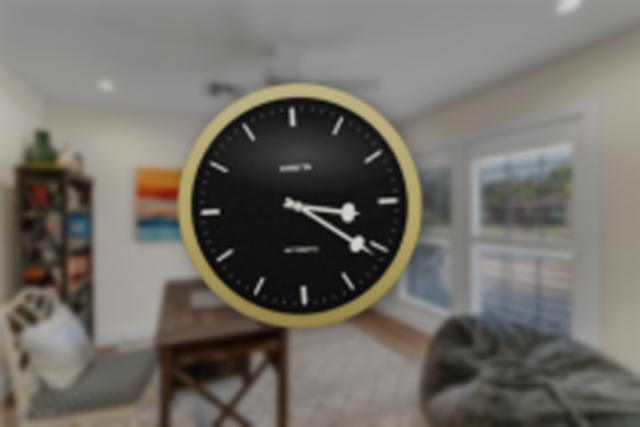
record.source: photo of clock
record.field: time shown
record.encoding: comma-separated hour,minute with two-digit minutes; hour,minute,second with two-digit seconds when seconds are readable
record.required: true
3,21
